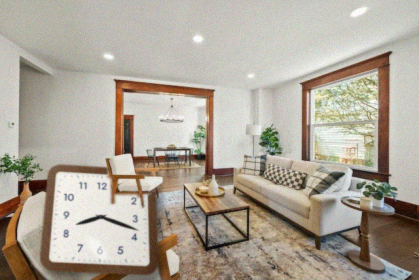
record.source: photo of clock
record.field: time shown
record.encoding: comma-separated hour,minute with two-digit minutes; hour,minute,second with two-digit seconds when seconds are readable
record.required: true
8,18
